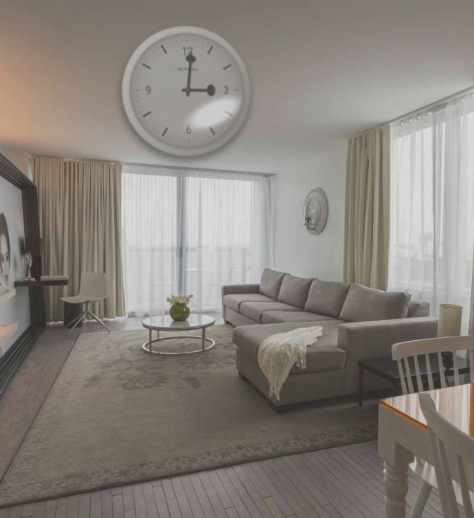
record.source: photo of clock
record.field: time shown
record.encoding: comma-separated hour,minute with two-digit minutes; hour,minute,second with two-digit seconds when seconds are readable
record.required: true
3,01
